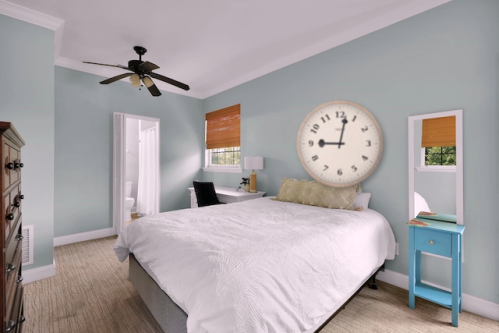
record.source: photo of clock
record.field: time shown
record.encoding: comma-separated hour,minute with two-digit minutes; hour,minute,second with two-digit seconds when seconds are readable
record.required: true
9,02
